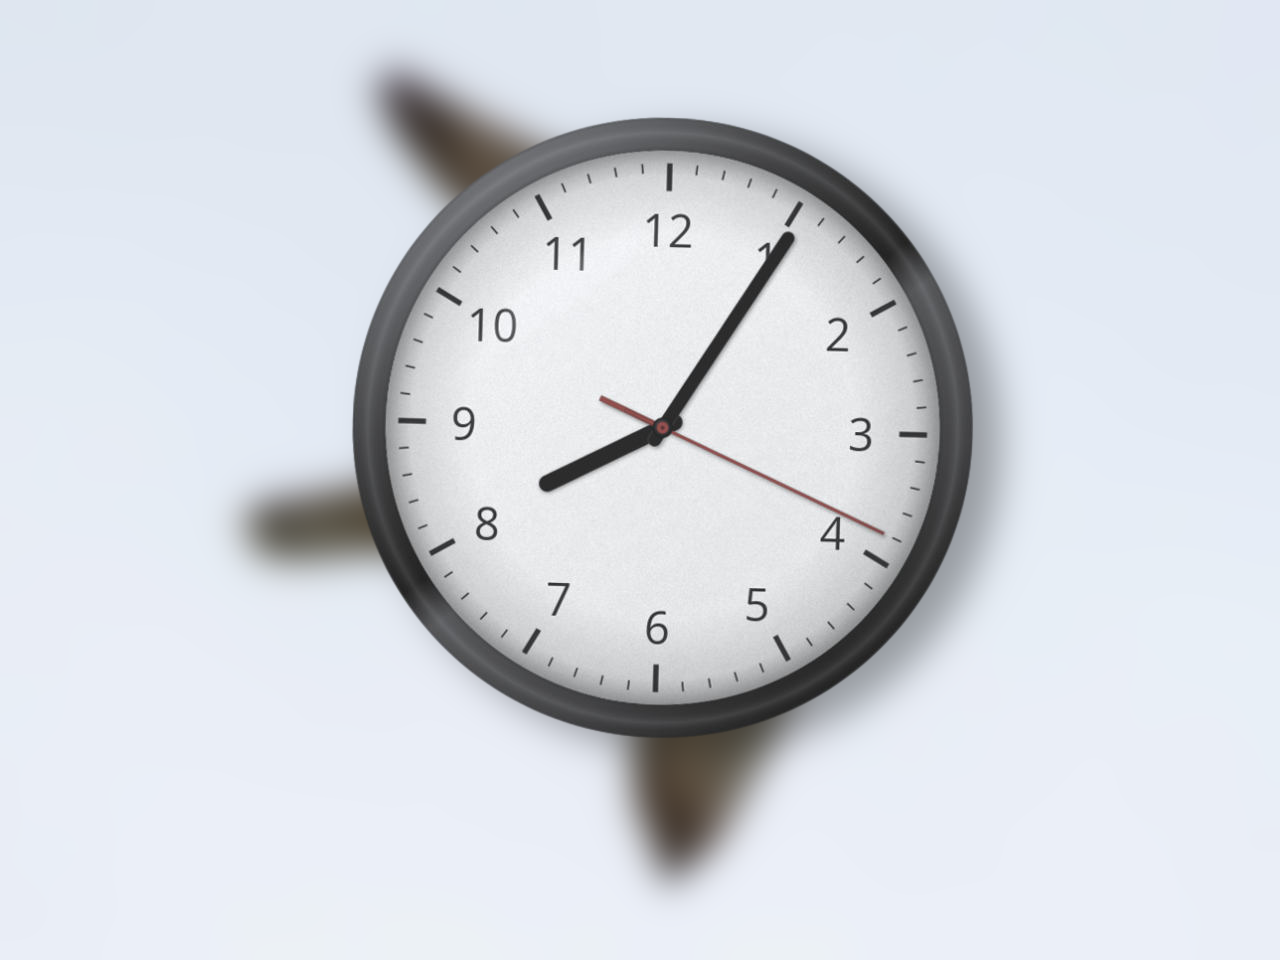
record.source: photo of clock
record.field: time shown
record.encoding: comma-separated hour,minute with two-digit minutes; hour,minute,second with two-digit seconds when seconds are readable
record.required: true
8,05,19
